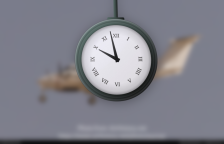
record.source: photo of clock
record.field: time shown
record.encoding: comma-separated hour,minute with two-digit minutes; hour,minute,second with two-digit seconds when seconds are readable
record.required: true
9,58
